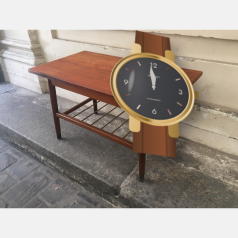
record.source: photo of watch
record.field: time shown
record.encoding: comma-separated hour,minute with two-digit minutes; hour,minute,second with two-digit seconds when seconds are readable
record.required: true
11,59
